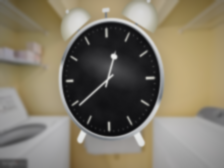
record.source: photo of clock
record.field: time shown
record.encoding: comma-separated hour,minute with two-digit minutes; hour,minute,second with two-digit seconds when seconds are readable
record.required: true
12,39
